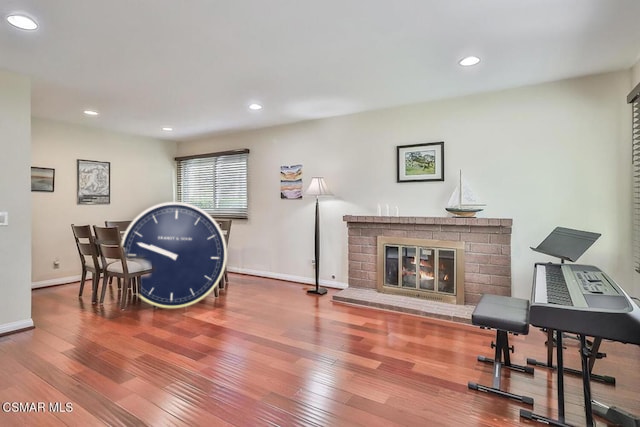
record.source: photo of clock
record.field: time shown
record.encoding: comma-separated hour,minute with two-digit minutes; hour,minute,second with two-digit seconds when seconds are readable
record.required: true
9,48
